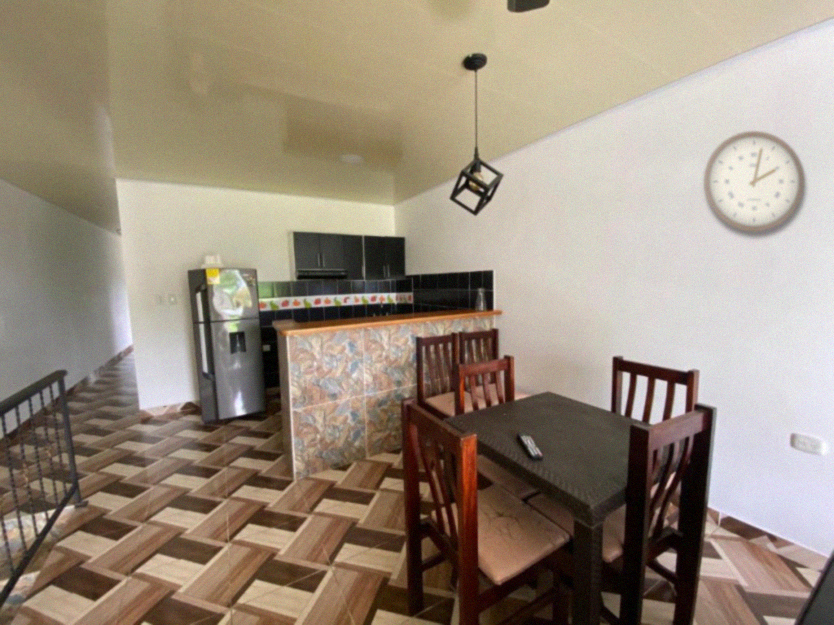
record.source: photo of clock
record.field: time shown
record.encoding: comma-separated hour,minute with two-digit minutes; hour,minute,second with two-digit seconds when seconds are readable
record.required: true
2,02
